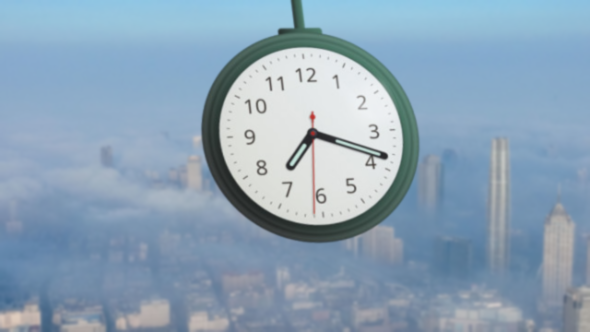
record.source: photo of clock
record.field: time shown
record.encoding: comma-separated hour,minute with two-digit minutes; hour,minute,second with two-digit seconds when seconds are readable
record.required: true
7,18,31
